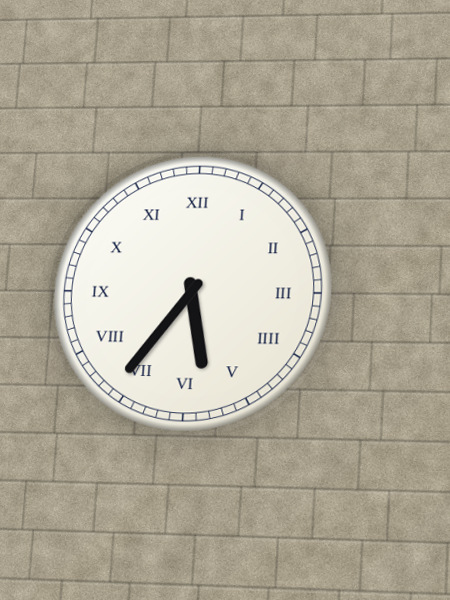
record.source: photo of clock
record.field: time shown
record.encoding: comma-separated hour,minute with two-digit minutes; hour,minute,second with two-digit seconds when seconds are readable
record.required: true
5,36
